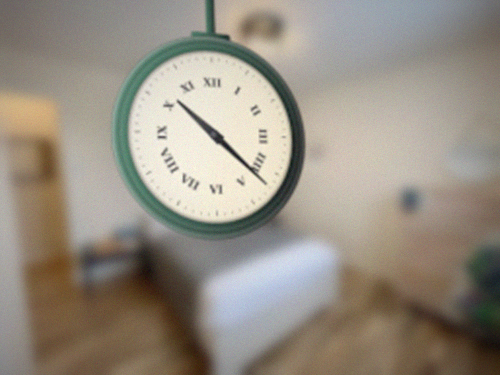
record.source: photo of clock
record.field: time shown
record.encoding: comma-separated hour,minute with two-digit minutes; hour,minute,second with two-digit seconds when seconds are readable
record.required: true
10,22
